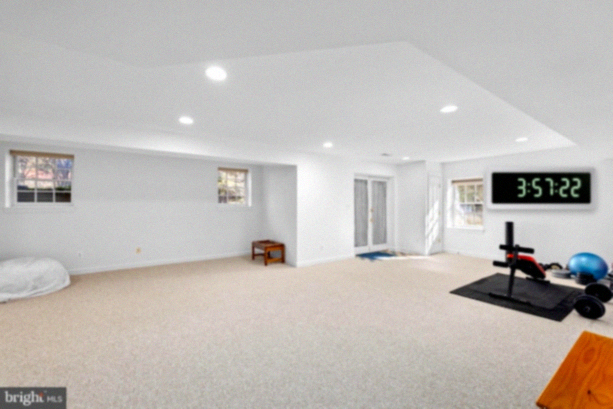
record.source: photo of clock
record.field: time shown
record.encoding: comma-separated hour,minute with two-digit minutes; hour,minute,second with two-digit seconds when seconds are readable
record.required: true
3,57,22
